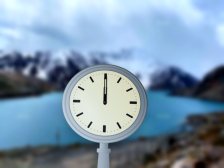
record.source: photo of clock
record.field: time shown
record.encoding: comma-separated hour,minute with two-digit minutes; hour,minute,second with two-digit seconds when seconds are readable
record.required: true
12,00
